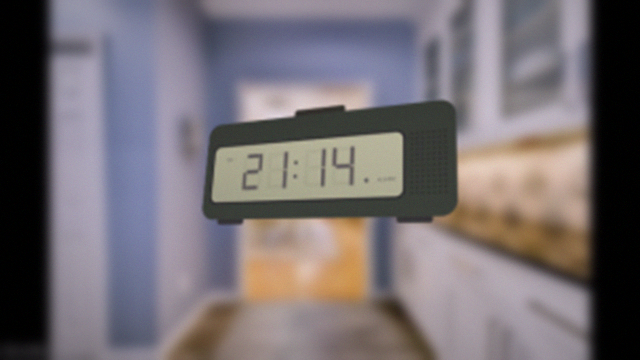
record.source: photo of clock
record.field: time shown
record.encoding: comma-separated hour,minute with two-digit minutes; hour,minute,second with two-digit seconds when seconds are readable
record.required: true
21,14
